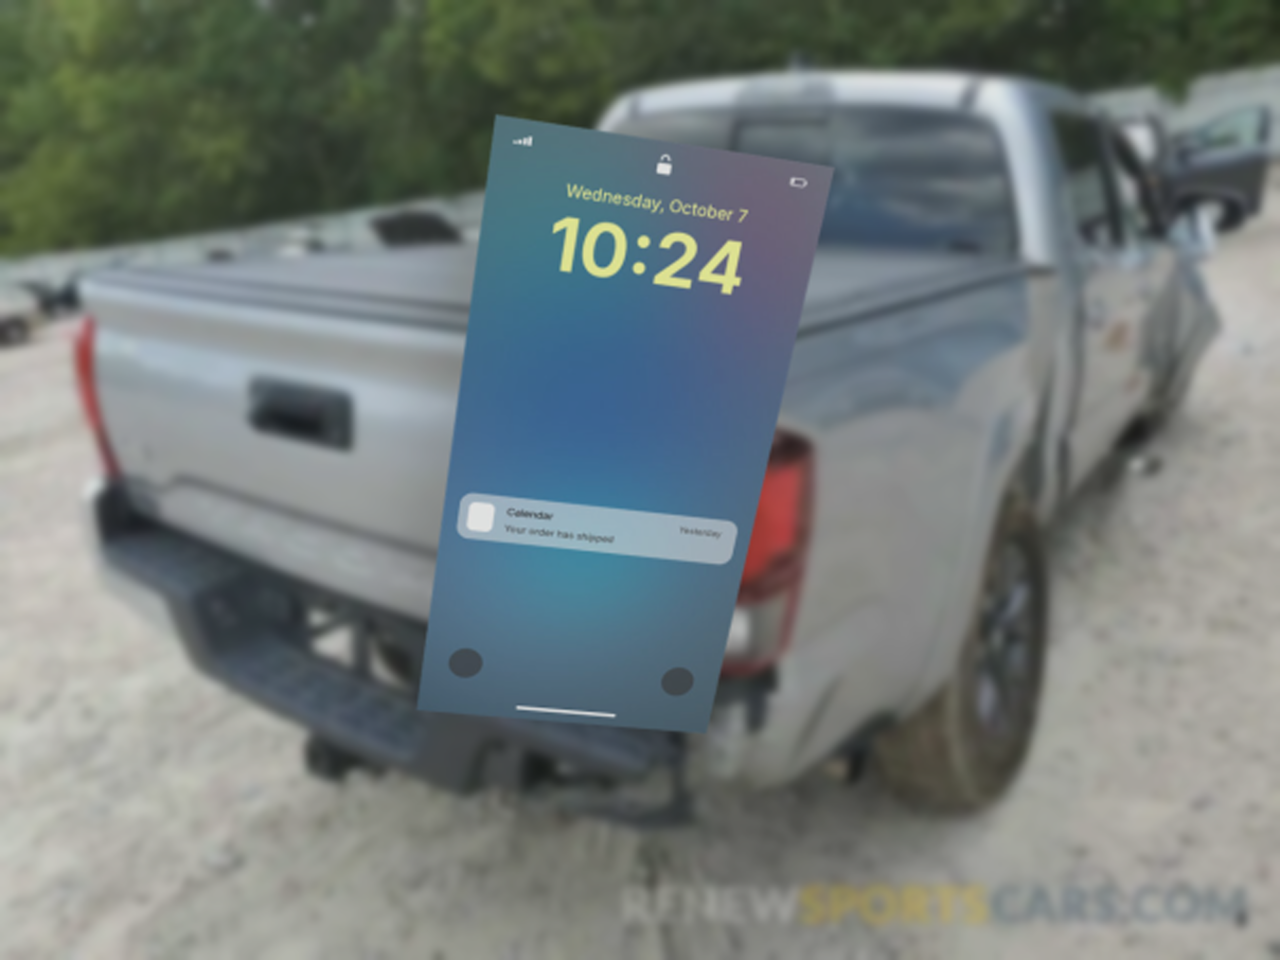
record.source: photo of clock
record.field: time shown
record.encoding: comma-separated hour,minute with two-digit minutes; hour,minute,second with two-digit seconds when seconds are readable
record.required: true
10,24
